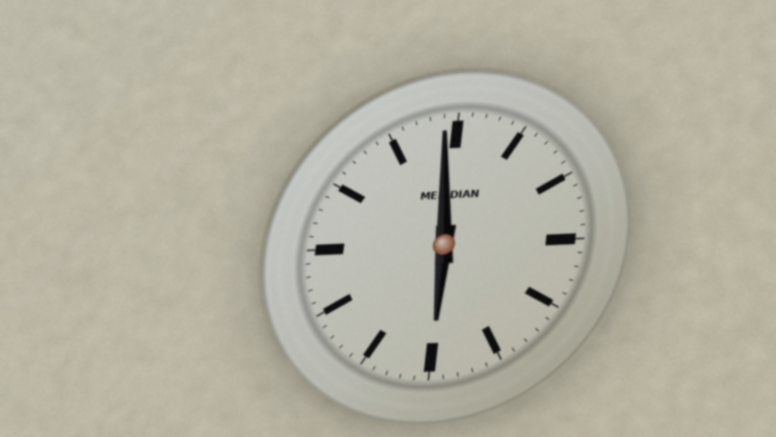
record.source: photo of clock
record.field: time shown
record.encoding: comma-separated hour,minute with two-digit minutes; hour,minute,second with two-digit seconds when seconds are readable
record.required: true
5,59
